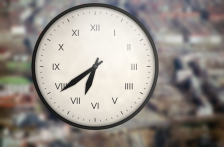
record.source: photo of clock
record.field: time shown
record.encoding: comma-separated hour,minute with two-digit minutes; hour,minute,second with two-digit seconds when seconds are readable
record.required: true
6,39
